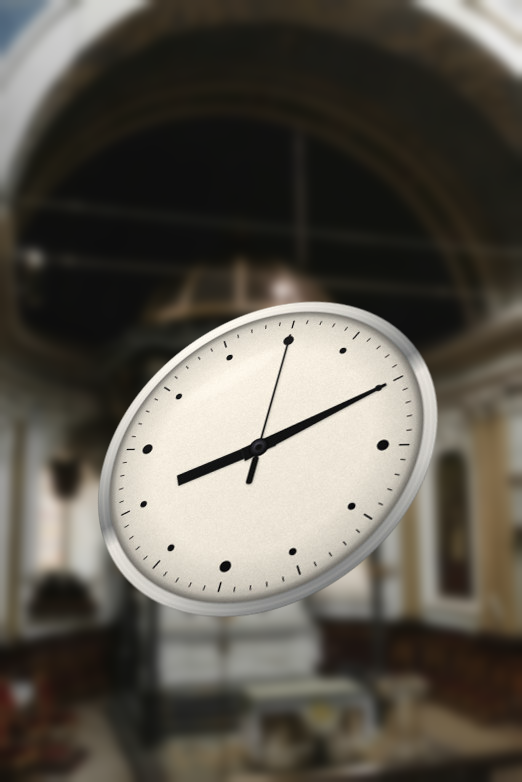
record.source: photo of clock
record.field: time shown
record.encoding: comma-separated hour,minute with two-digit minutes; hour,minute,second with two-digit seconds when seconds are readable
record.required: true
8,10,00
